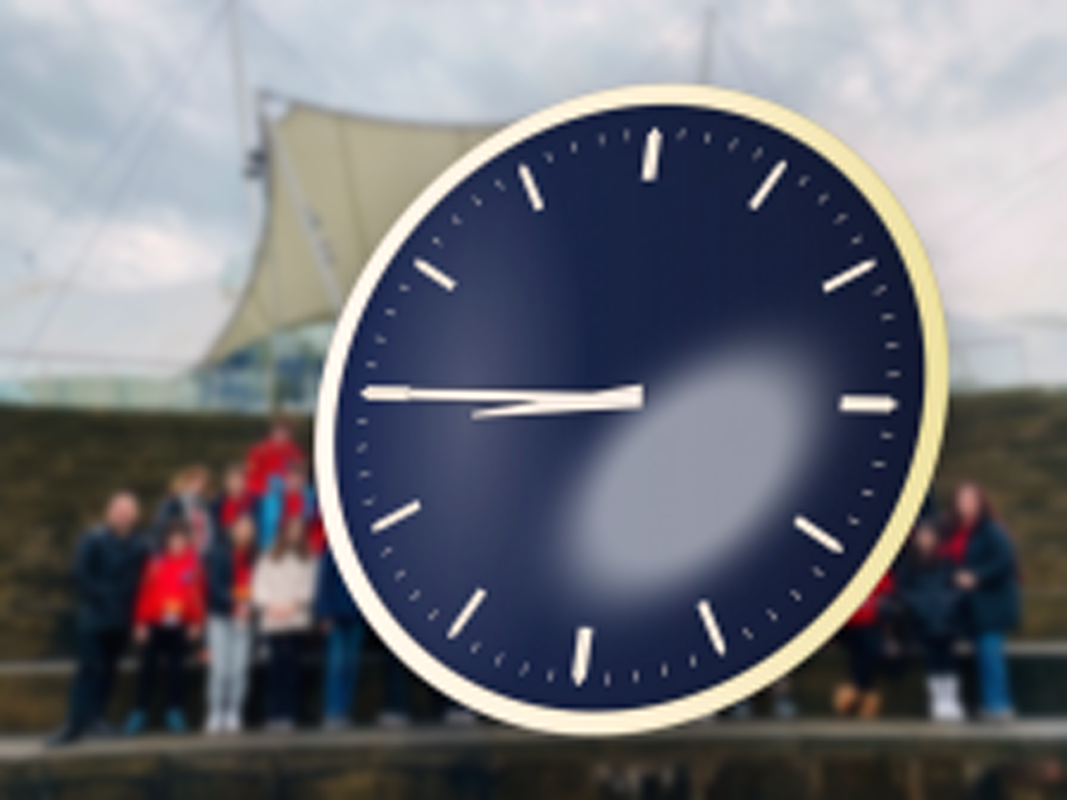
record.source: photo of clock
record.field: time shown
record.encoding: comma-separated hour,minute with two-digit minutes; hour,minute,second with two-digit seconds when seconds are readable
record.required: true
8,45
